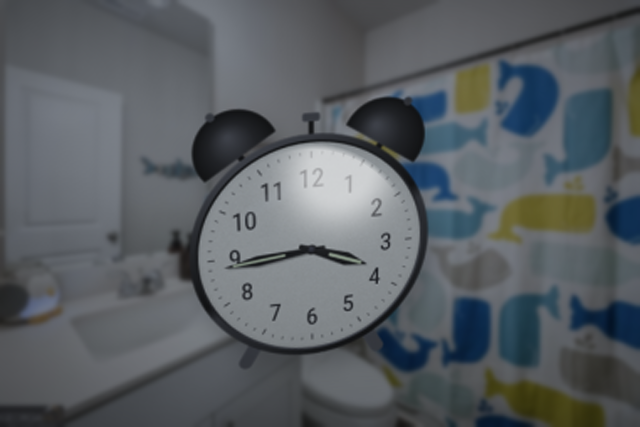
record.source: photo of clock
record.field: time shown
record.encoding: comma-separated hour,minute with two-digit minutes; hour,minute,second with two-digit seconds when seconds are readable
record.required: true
3,44
